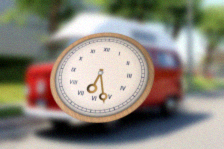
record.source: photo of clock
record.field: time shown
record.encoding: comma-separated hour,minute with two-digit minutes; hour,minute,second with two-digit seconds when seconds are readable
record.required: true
6,27
